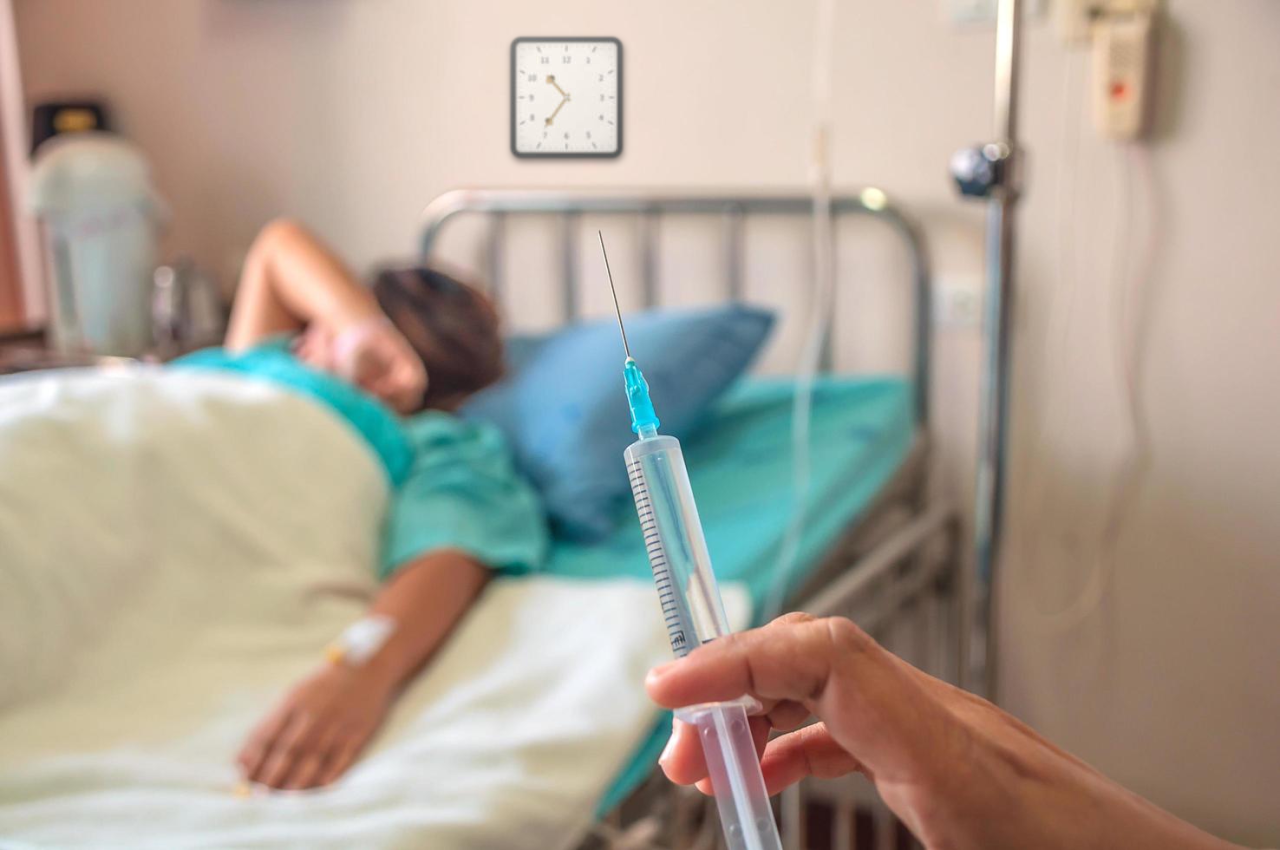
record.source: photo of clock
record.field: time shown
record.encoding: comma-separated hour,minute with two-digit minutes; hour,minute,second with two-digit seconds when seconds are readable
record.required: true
10,36
